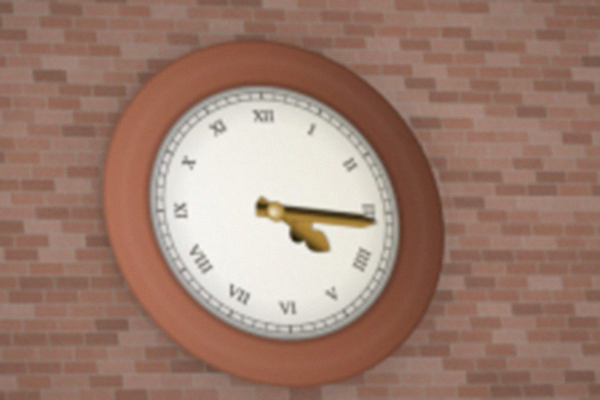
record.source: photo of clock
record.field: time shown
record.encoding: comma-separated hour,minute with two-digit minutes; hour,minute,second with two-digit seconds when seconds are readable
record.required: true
4,16
